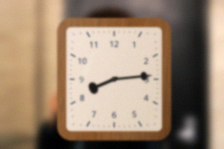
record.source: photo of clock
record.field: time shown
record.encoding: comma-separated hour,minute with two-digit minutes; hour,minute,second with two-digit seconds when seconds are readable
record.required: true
8,14
